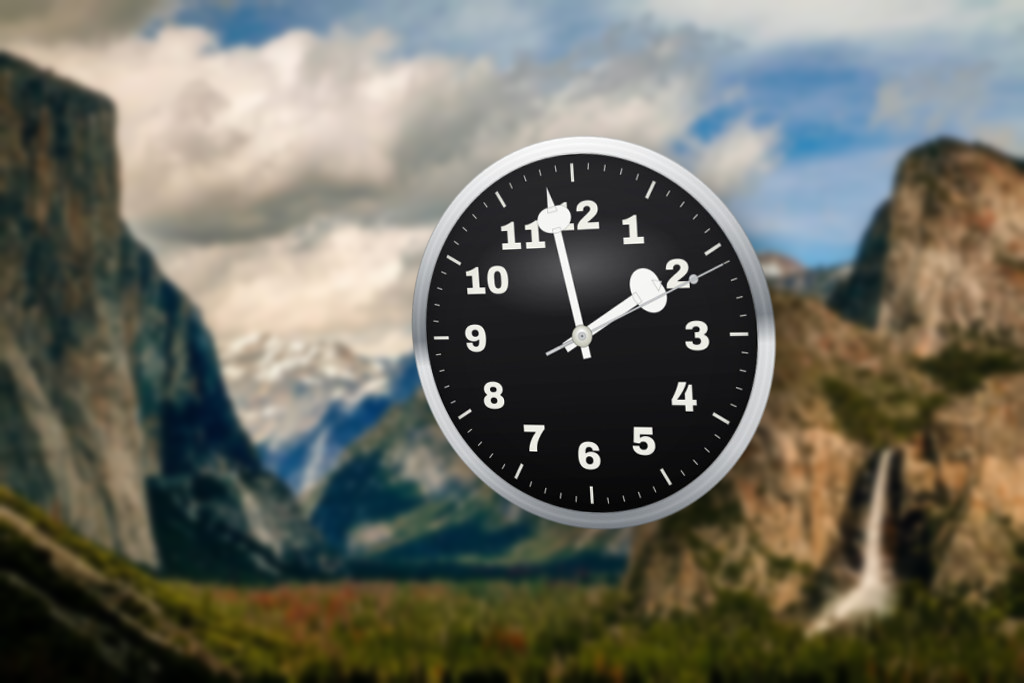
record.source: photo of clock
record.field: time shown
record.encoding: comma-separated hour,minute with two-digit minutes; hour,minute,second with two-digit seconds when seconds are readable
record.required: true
1,58,11
